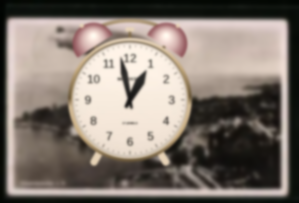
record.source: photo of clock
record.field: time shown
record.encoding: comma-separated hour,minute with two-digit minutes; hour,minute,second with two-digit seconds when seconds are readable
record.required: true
12,58
